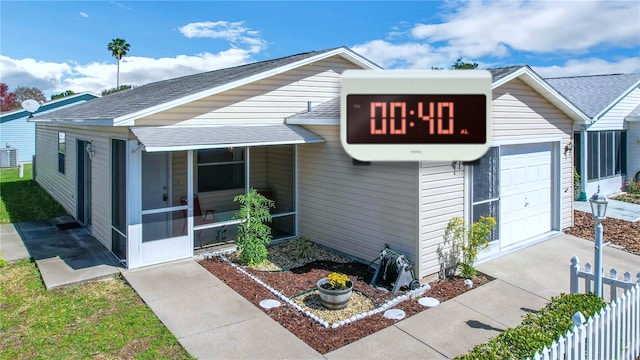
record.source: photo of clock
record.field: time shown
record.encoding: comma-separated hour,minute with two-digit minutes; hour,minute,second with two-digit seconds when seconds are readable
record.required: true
0,40
